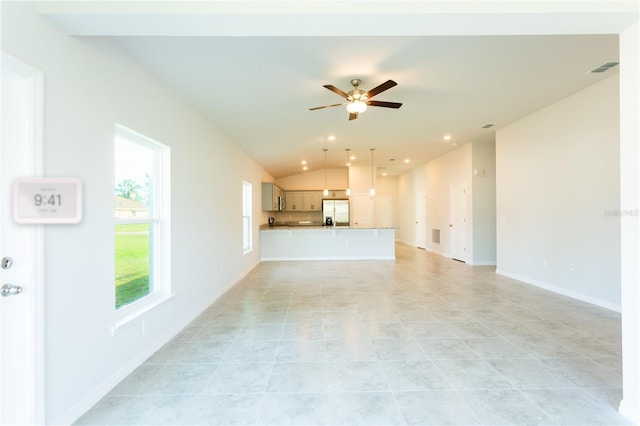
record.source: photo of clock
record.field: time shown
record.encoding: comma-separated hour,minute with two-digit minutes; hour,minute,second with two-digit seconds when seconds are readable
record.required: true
9,41
